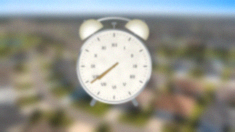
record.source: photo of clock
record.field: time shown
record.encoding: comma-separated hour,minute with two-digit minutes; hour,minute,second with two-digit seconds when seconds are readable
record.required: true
7,39
